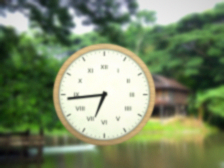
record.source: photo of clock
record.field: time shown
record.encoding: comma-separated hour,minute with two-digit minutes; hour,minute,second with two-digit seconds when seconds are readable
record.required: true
6,44
